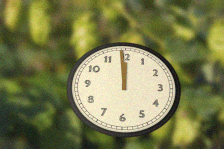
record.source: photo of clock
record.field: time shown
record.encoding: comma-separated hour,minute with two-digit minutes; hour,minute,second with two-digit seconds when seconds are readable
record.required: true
11,59
